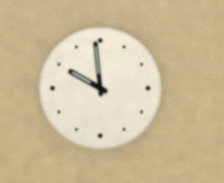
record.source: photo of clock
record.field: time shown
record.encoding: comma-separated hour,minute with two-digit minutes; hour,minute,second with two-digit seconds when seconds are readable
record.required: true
9,59
